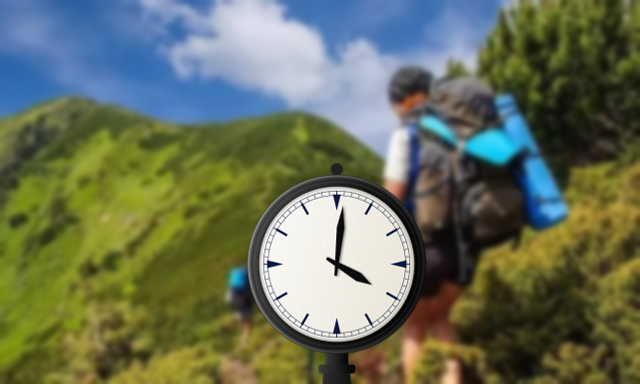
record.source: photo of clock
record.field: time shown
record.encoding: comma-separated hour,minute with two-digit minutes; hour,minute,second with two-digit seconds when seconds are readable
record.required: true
4,01
